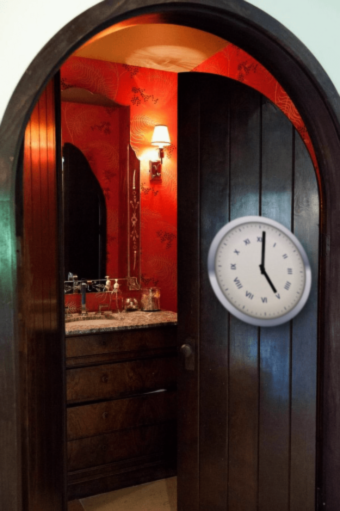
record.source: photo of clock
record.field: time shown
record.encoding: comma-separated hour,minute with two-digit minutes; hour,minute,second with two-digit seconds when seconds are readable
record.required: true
5,01
